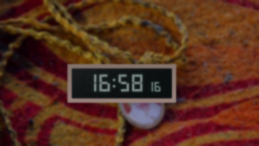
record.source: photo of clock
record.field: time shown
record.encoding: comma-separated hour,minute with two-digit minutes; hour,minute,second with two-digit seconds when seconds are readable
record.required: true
16,58
